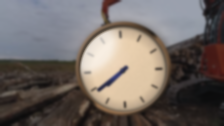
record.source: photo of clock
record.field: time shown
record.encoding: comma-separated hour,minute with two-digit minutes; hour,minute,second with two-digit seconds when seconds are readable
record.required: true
7,39
